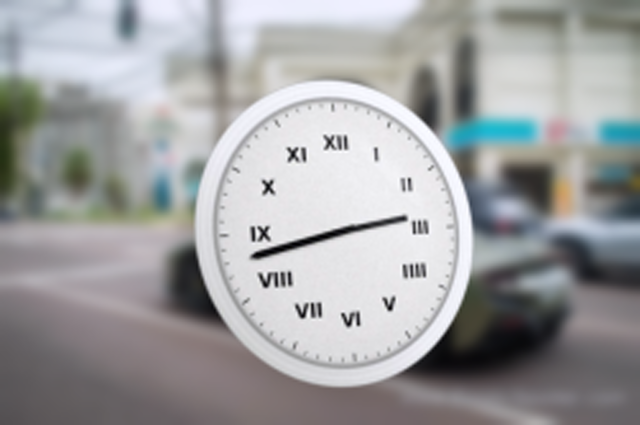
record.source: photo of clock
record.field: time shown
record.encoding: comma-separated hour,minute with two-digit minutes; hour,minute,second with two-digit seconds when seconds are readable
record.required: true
2,43
